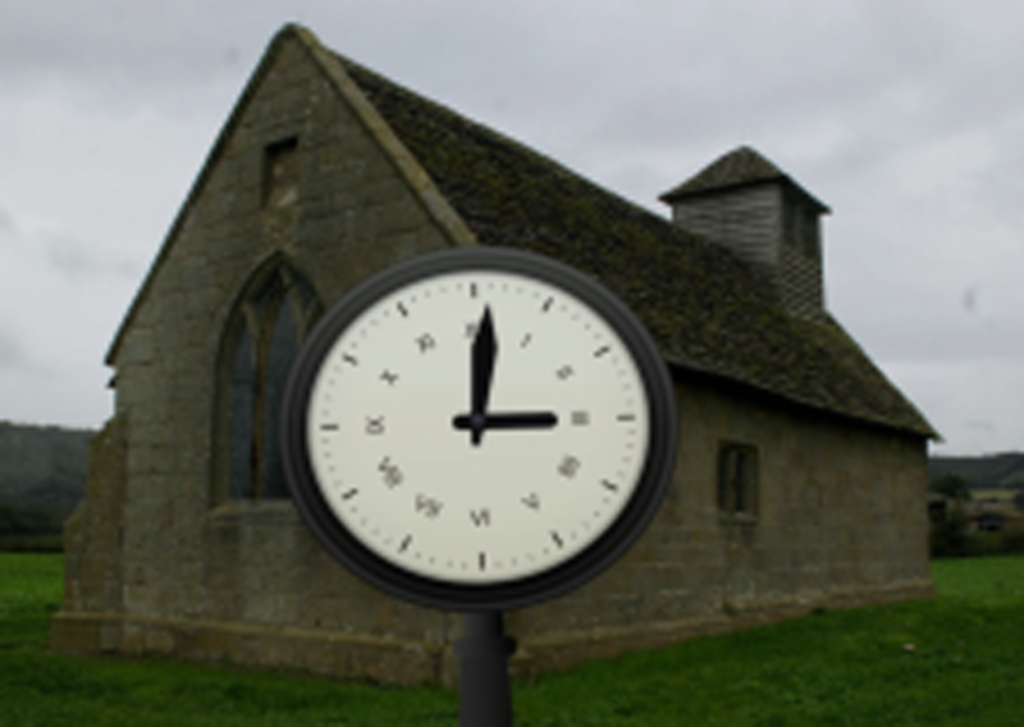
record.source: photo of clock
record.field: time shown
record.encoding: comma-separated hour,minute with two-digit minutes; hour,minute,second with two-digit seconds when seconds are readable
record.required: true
3,01
